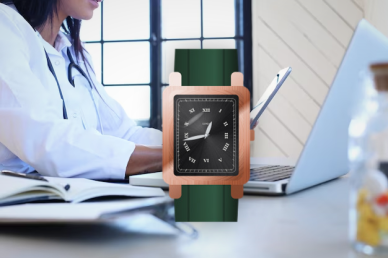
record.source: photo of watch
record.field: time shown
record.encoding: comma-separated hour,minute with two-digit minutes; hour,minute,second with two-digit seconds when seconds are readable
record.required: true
12,43
